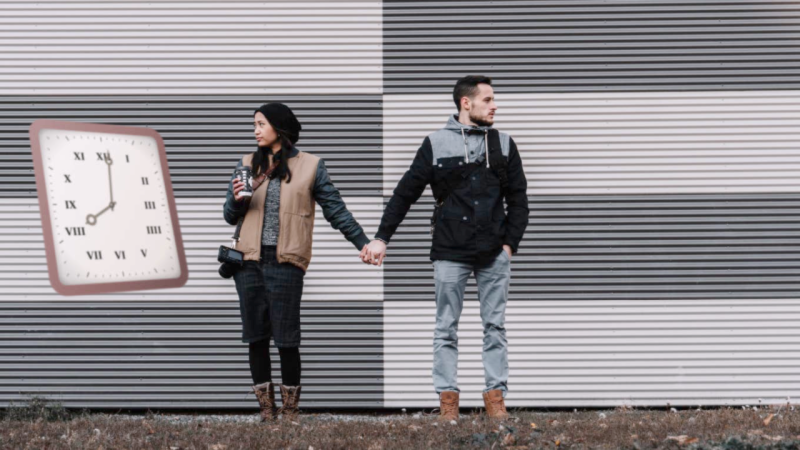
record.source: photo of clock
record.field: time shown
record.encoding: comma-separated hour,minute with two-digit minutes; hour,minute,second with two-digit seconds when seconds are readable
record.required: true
8,01
